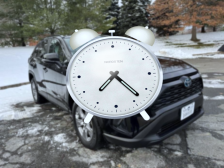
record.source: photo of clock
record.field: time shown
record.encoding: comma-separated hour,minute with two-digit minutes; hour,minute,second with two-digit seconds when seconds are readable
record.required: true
7,23
